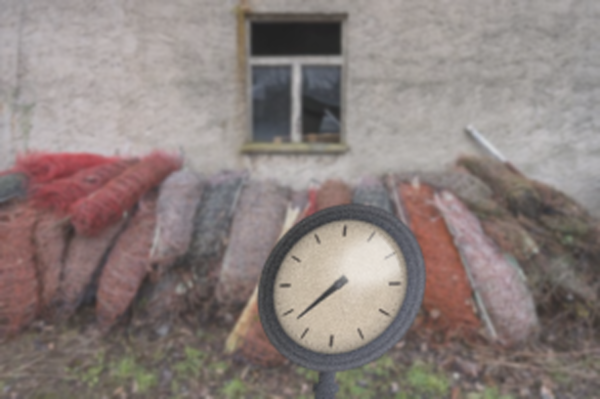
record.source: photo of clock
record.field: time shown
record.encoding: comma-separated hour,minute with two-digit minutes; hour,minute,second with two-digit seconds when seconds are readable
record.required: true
7,38
